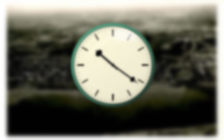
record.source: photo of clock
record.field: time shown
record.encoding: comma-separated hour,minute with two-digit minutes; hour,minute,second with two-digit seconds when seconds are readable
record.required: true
10,21
